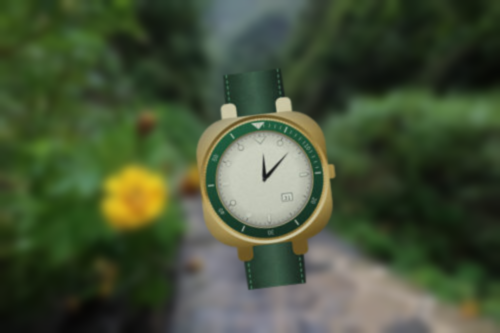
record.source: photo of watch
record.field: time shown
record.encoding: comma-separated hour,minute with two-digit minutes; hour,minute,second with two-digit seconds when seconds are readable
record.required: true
12,08
